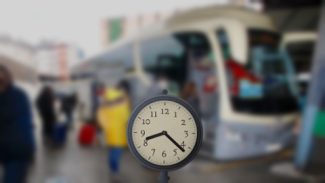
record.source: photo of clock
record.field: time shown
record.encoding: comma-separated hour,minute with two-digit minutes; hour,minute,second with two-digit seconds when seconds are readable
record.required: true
8,22
